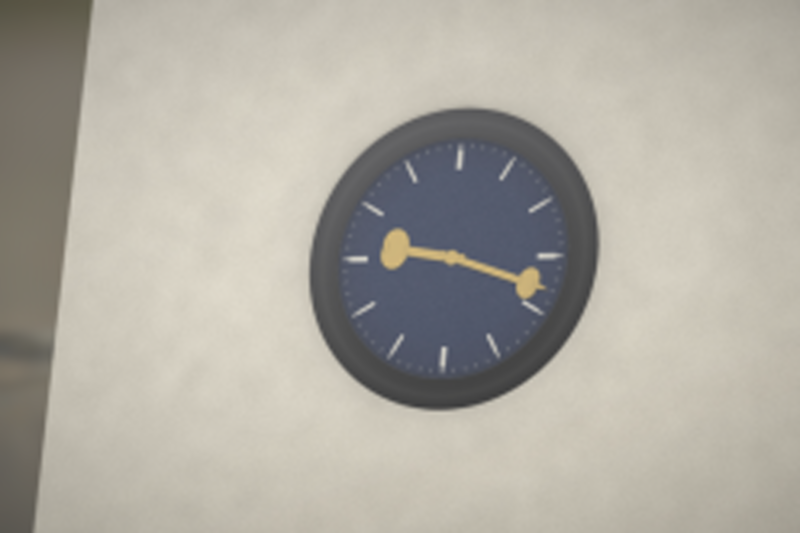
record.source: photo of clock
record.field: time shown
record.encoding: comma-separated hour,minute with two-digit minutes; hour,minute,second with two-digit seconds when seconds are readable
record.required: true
9,18
